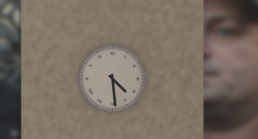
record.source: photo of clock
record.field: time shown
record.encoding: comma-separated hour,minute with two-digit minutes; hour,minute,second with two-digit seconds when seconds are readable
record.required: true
4,29
